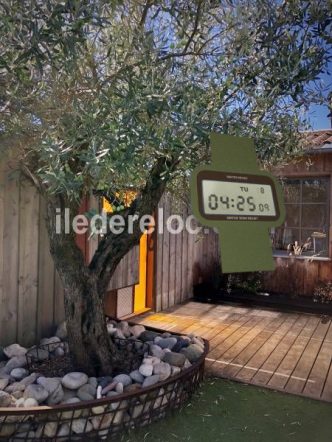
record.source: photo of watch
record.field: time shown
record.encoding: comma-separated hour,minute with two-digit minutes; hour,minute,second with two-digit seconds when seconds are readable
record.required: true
4,25,09
